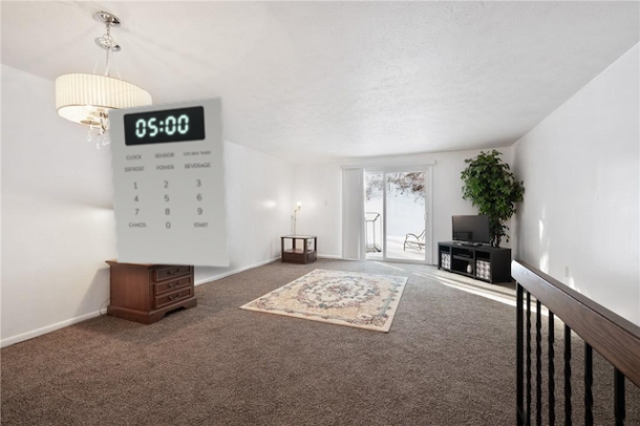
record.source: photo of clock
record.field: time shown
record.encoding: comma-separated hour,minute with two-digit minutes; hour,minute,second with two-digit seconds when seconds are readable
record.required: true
5,00
